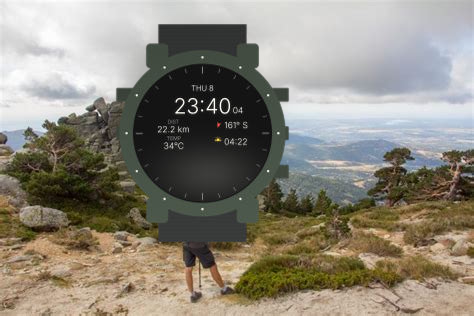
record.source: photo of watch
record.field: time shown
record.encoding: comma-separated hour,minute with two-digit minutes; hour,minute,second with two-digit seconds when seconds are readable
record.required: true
23,40,04
